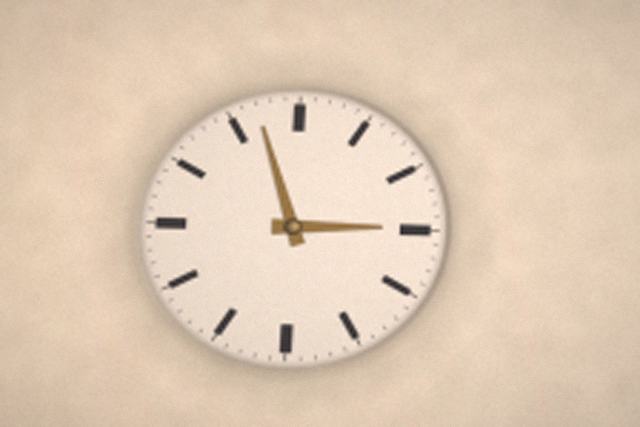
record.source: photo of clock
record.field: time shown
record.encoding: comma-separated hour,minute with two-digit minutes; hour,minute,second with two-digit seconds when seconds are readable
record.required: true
2,57
